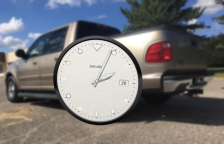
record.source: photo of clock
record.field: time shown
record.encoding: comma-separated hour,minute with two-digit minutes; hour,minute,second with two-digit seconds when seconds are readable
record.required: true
2,04
